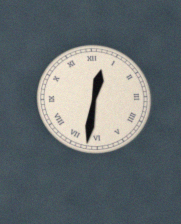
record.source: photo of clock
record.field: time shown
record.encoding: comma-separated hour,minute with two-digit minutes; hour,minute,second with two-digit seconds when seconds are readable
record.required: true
12,32
